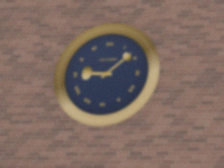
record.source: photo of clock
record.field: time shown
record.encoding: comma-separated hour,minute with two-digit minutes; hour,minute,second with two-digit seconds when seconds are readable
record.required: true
9,08
